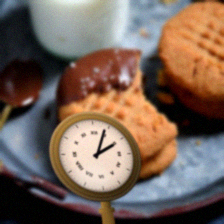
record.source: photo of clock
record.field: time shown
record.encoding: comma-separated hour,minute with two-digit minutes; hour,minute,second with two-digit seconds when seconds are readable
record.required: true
2,04
